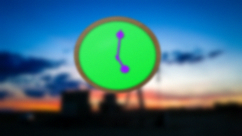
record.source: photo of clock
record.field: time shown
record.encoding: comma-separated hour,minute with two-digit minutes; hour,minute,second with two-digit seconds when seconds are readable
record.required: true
5,01
